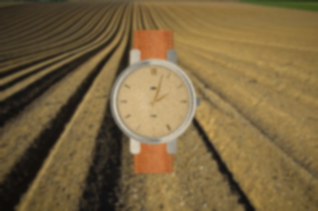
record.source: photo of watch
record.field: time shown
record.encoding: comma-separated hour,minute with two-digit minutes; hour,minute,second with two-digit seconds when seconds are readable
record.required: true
2,03
